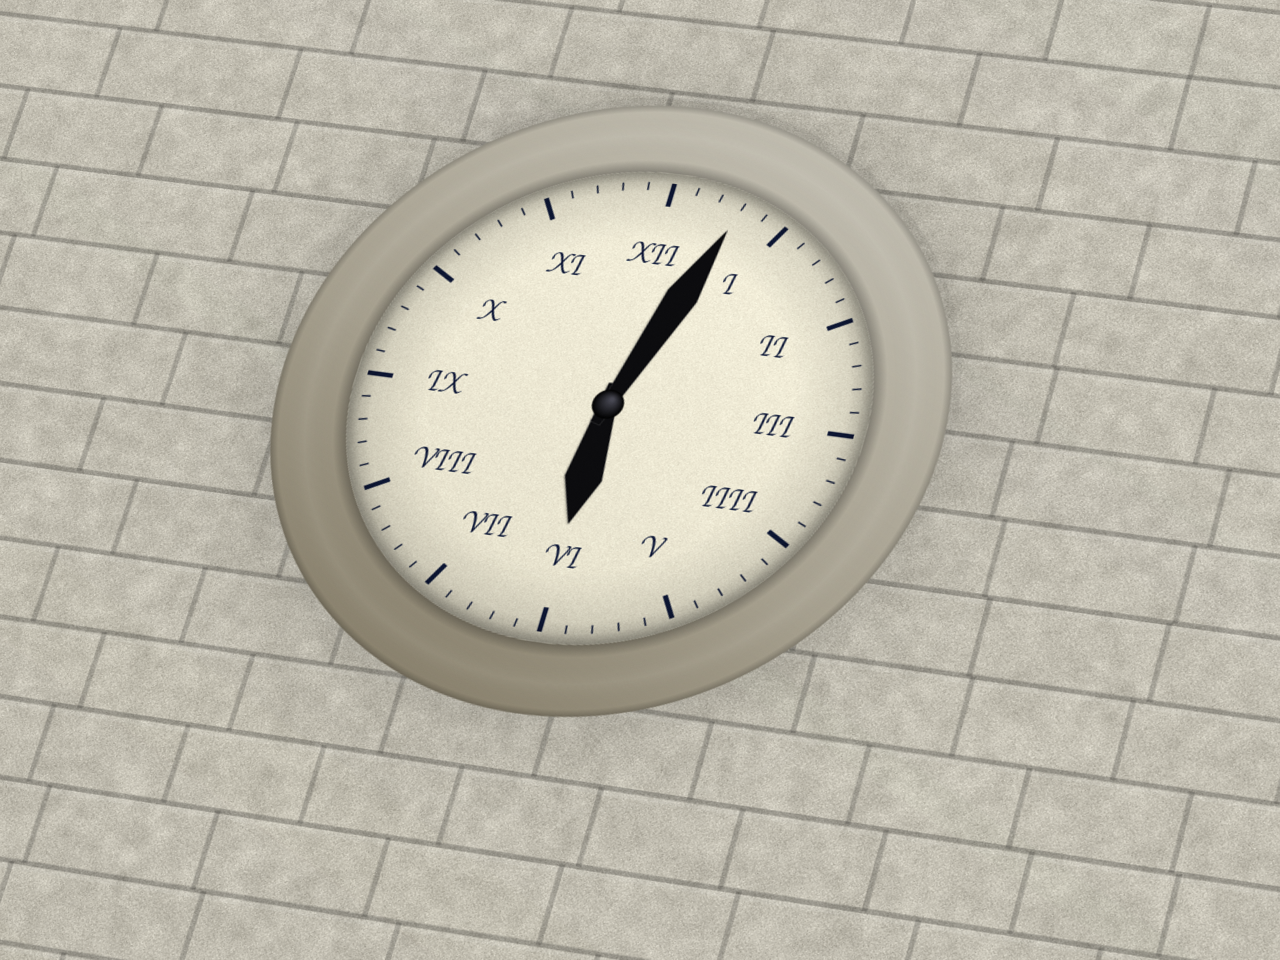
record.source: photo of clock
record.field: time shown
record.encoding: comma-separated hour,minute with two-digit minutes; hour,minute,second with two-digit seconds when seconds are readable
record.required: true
6,03
